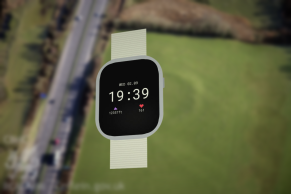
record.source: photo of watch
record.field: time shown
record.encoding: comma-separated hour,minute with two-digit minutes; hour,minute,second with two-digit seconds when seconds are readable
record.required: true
19,39
